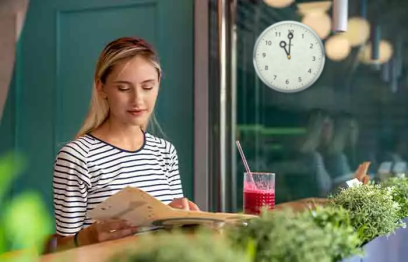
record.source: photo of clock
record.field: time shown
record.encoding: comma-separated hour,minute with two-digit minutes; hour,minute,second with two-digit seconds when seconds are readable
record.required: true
11,00
